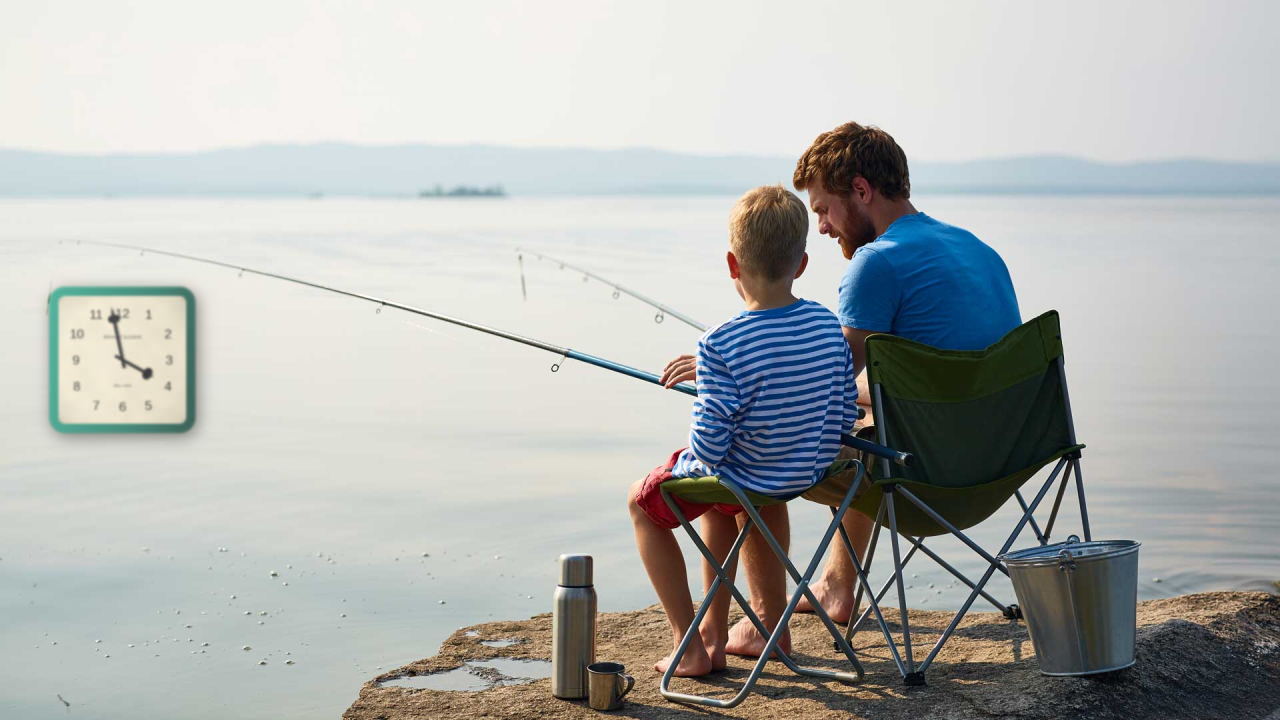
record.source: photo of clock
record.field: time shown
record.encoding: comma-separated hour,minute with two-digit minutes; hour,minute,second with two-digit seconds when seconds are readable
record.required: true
3,58
